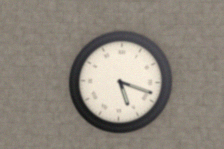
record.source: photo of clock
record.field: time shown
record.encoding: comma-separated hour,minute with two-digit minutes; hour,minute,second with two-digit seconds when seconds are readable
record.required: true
5,18
